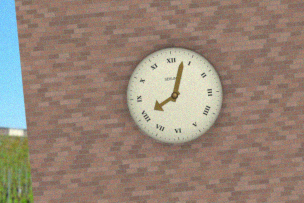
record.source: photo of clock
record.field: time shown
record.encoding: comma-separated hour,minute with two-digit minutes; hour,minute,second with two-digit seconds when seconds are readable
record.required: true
8,03
